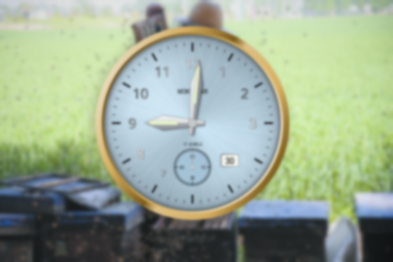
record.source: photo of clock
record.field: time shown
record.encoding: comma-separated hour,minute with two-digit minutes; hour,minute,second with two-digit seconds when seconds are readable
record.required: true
9,01
